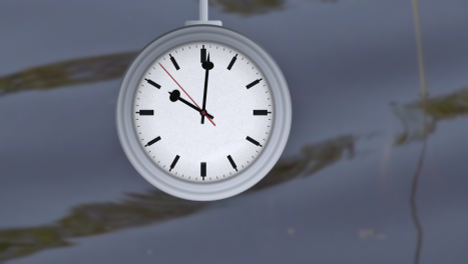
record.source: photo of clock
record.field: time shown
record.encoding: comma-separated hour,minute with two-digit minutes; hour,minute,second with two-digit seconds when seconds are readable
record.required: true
10,00,53
